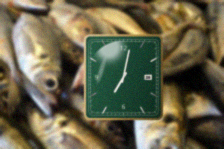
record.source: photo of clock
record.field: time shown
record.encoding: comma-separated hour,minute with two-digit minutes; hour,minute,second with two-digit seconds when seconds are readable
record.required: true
7,02
